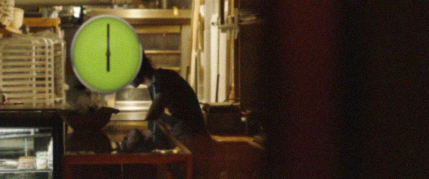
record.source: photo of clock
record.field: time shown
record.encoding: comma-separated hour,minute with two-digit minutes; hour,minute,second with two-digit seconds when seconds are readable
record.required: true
6,00
